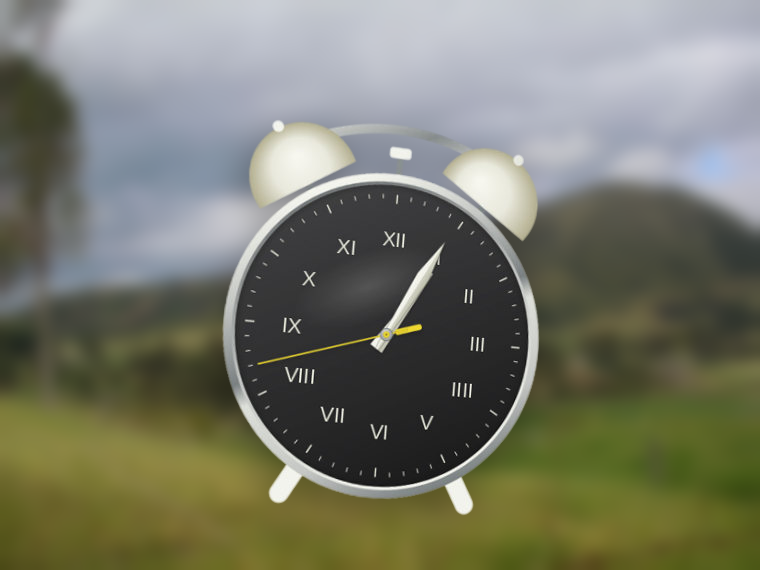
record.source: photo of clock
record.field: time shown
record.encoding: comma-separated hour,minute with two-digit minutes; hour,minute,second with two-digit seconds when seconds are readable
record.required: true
1,04,42
